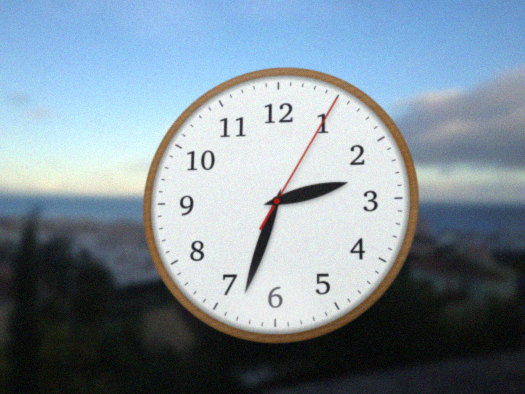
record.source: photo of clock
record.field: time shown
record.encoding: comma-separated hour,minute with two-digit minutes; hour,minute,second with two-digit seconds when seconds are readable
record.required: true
2,33,05
